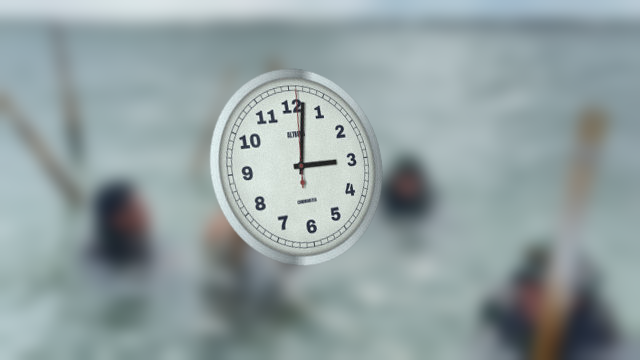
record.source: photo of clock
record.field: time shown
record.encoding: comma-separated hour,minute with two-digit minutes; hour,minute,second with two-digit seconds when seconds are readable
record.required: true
3,02,01
